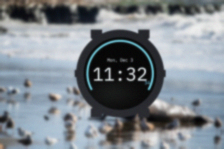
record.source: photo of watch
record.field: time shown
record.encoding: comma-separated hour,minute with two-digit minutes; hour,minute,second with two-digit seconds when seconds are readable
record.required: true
11,32
